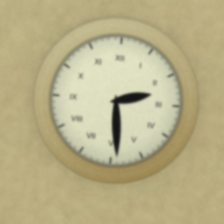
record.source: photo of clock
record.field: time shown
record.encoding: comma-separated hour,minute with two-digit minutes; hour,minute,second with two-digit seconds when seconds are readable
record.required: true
2,29
